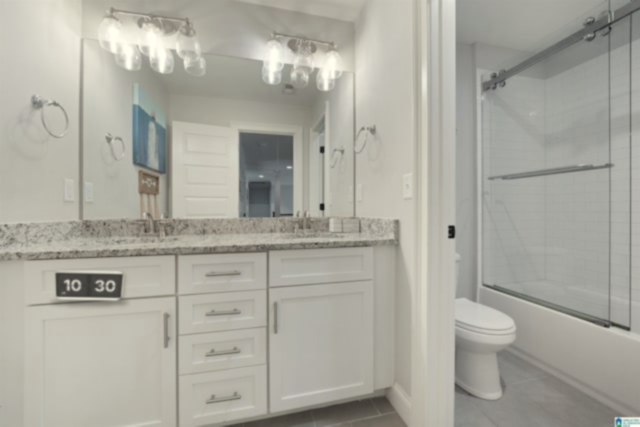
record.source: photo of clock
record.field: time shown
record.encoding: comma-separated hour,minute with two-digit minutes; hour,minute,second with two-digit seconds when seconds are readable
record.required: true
10,30
